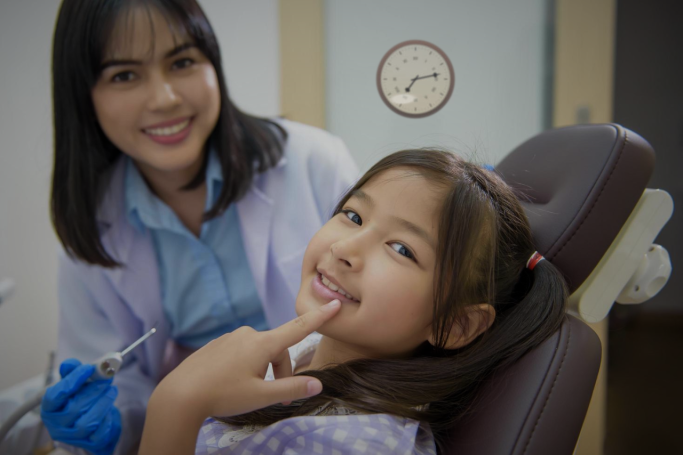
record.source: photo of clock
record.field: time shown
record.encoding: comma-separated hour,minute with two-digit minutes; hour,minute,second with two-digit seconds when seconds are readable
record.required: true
7,13
